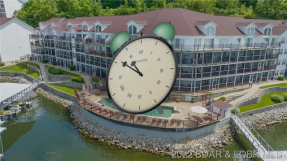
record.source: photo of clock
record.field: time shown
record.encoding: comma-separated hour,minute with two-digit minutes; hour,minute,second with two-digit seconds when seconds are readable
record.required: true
10,51
